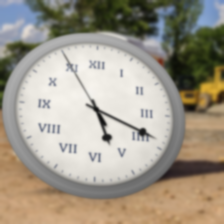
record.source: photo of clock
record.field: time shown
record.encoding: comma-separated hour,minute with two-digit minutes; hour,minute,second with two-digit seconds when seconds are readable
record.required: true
5,18,55
